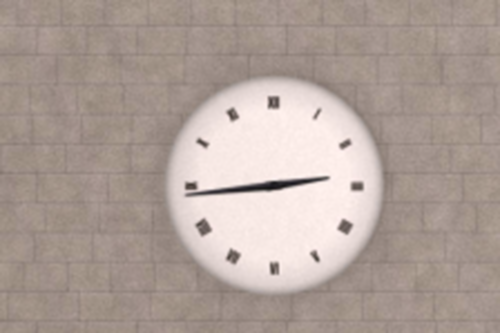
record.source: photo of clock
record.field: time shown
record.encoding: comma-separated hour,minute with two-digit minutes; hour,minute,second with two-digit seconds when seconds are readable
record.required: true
2,44
